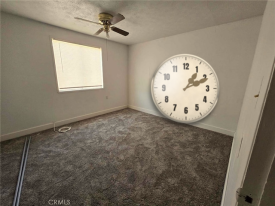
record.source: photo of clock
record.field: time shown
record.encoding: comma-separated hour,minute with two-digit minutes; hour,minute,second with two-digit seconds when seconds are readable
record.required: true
1,11
